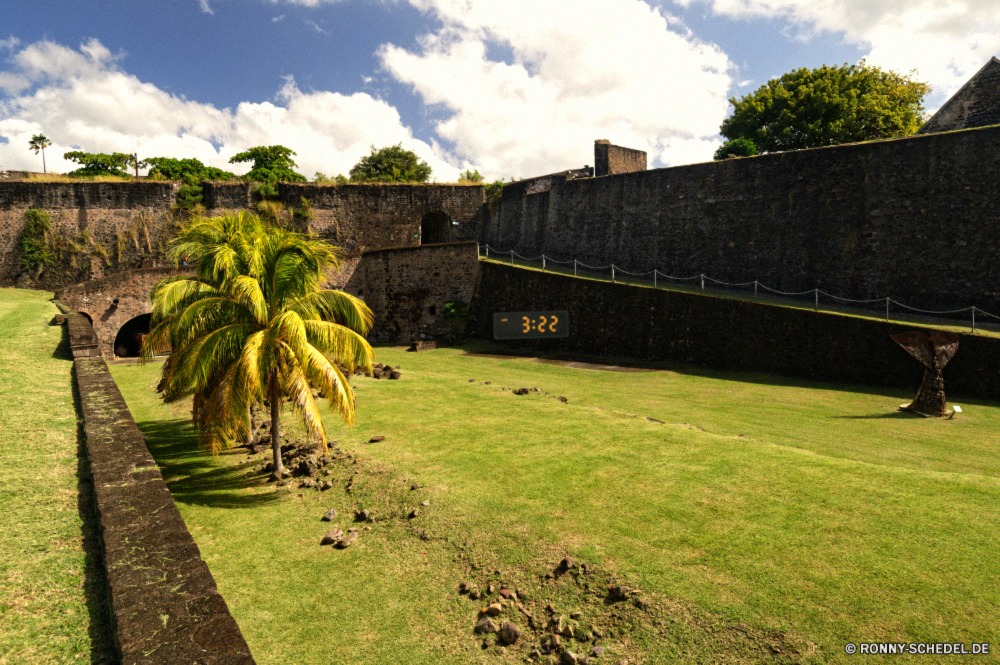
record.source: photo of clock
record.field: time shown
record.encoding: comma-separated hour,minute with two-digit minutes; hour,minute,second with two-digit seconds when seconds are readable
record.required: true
3,22
